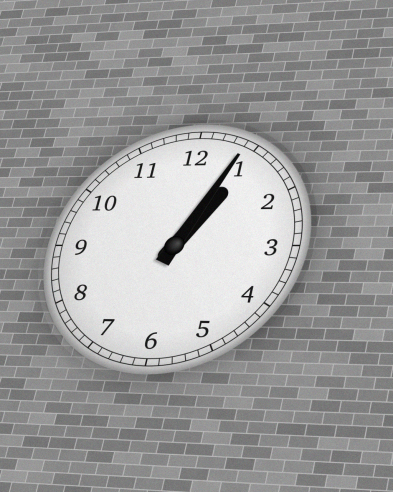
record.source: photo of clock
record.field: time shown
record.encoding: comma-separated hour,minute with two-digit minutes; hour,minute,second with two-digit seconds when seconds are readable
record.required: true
1,04
